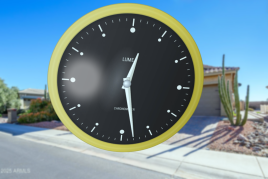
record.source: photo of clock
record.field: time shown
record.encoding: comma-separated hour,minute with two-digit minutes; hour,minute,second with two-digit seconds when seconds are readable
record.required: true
12,28
